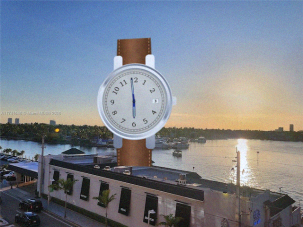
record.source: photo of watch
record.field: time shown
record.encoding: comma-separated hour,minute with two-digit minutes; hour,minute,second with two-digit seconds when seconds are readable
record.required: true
5,59
